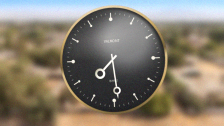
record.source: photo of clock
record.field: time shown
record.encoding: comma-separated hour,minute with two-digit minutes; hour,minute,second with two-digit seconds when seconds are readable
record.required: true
7,29
